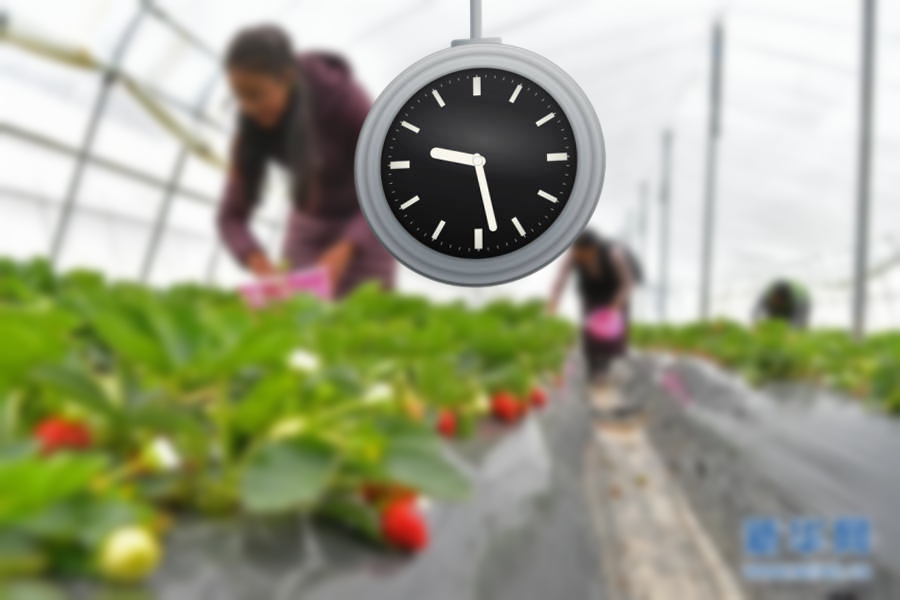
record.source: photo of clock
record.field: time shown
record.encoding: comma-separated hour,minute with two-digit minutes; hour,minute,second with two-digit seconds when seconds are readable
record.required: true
9,28
